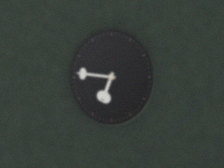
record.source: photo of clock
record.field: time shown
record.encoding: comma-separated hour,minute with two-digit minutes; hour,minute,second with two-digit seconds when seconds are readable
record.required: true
6,46
